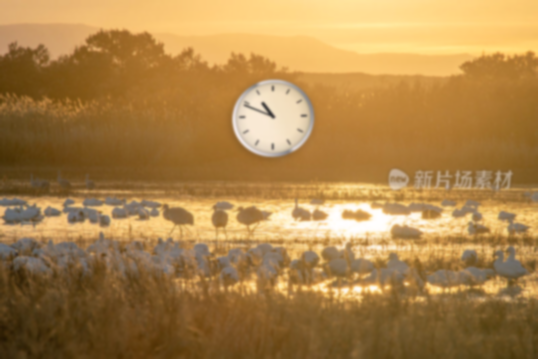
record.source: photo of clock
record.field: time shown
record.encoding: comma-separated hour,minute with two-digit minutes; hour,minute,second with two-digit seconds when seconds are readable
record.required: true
10,49
